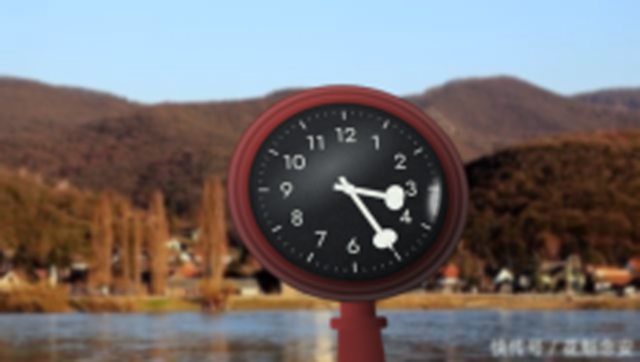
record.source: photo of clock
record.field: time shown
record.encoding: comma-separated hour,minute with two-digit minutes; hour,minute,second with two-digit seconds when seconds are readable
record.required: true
3,25
